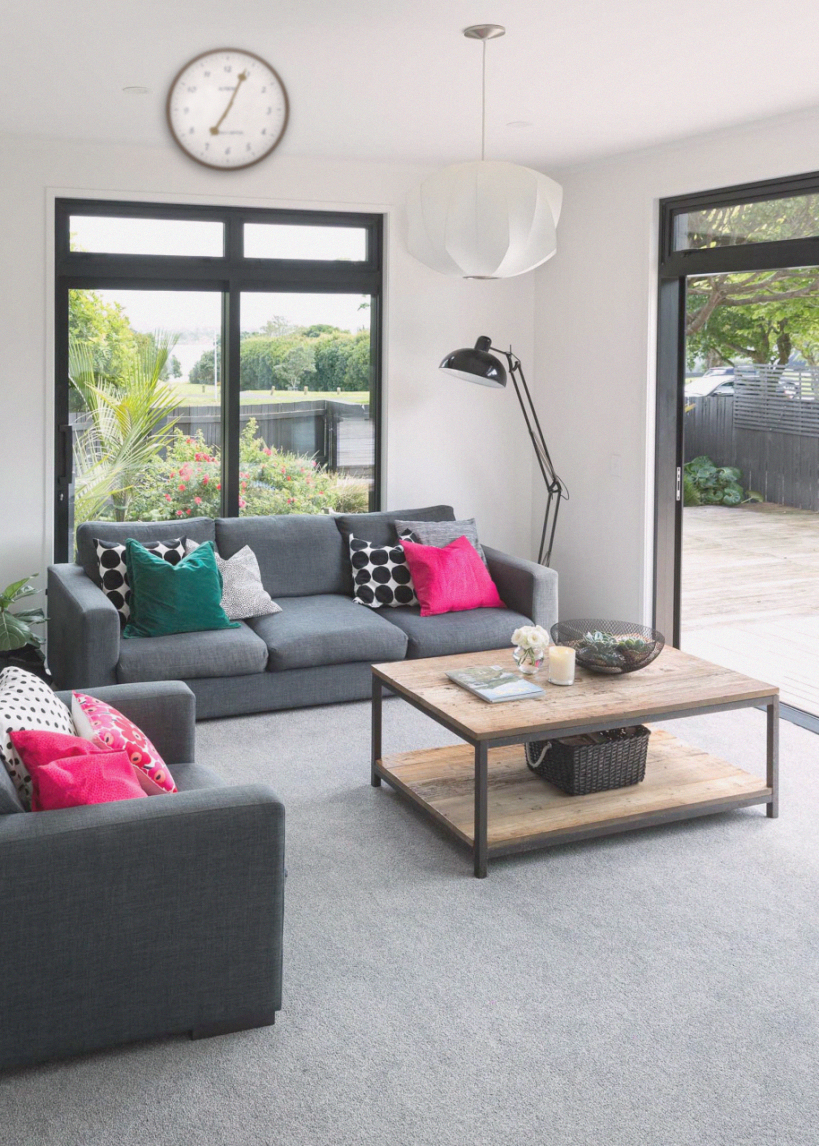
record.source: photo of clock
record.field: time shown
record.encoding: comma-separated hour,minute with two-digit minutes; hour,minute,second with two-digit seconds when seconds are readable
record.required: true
7,04
